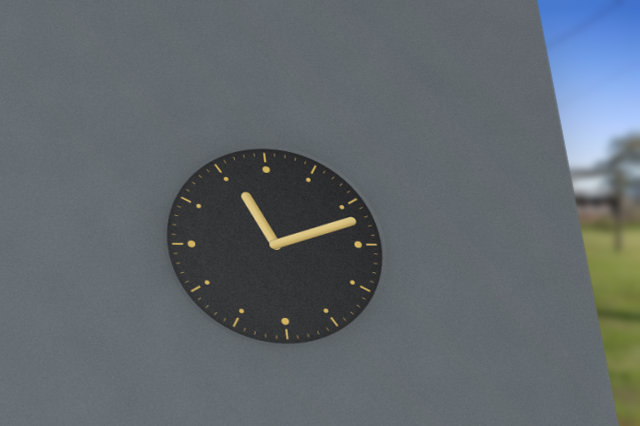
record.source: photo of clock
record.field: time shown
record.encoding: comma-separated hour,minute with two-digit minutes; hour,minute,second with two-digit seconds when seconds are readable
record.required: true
11,12
